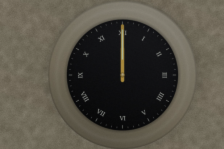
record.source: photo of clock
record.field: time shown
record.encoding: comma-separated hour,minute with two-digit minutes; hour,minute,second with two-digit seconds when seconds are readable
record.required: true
12,00
